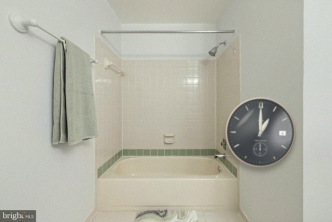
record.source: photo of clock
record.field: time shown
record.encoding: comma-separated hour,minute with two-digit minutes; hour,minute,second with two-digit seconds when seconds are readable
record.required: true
1,00
